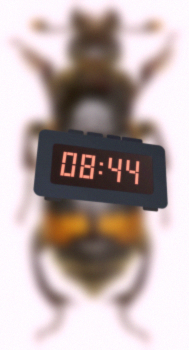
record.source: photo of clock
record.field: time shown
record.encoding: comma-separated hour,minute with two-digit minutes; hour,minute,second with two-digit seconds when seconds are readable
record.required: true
8,44
